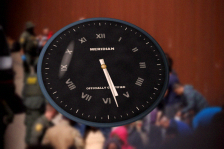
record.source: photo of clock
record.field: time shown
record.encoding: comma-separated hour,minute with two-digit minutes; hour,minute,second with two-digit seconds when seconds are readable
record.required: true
5,28
